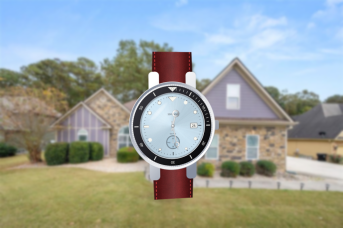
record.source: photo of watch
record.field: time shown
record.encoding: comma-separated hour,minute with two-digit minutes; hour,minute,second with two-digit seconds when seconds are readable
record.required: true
12,28
